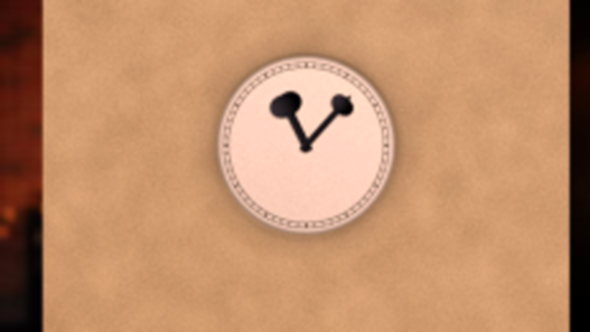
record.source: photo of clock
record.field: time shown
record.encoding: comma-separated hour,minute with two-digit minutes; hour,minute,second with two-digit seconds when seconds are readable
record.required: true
11,07
